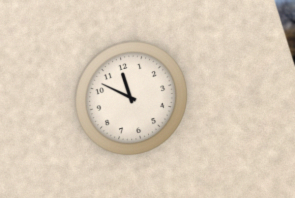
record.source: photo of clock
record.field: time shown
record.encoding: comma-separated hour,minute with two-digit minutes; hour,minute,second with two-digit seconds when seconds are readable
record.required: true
11,52
